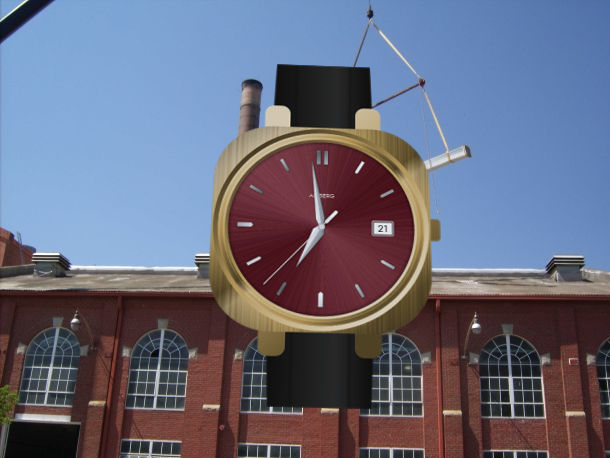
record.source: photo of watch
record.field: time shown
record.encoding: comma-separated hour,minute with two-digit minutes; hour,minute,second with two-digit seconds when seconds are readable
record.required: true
6,58,37
